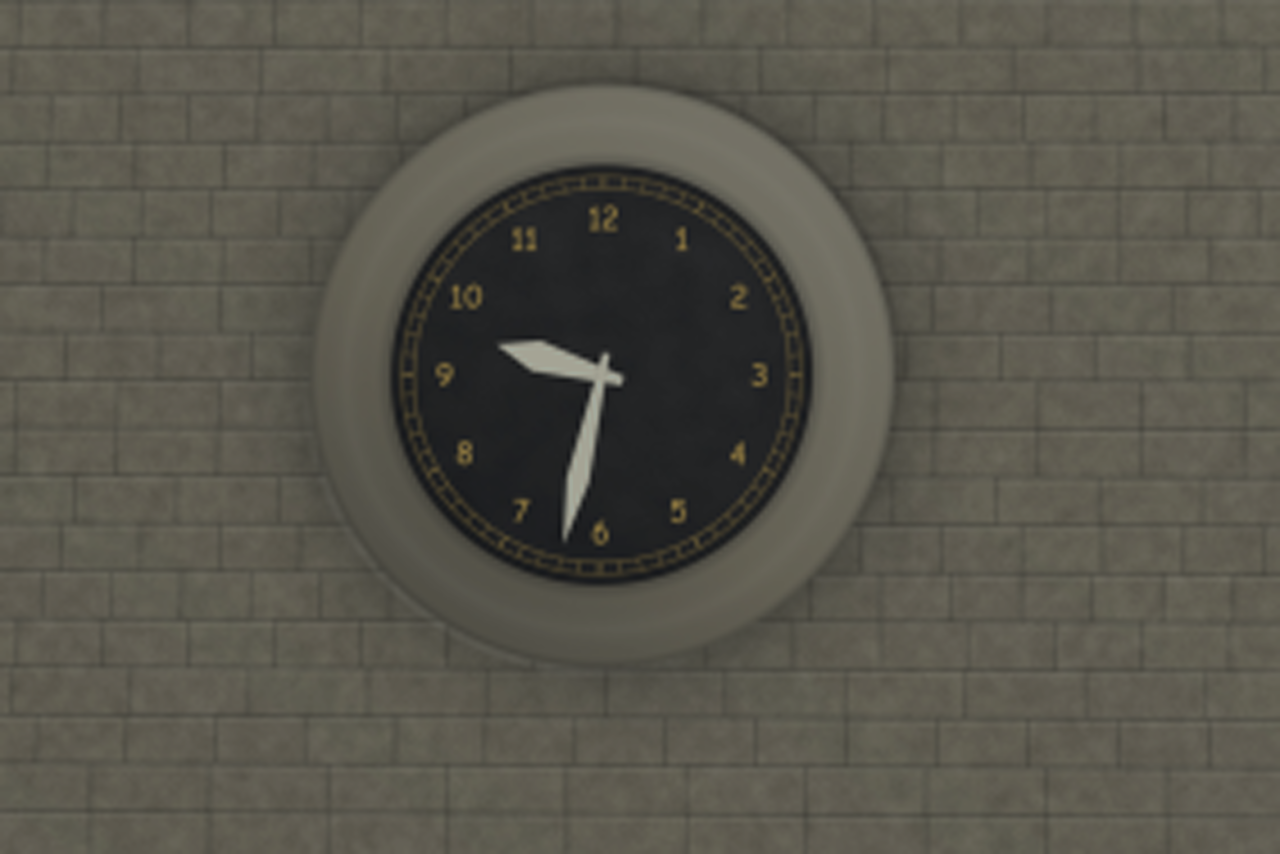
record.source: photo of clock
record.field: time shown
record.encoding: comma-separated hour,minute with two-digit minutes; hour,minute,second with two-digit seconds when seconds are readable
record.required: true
9,32
